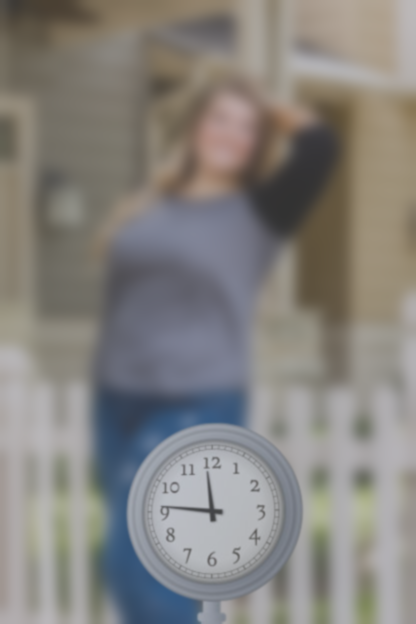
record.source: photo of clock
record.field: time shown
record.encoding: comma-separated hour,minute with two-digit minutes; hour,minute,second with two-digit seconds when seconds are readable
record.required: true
11,46
